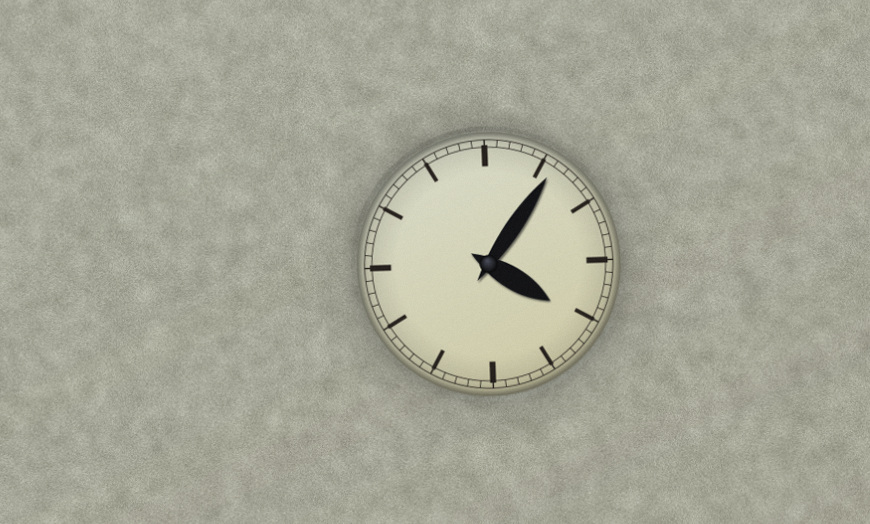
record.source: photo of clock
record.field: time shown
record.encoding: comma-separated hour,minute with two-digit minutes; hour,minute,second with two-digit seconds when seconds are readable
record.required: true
4,06
